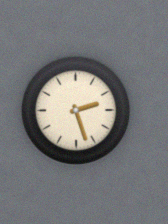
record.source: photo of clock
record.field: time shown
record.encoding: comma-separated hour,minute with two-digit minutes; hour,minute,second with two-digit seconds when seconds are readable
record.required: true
2,27
